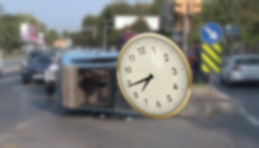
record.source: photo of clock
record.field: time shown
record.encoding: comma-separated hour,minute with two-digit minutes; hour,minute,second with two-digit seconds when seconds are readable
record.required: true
7,44
